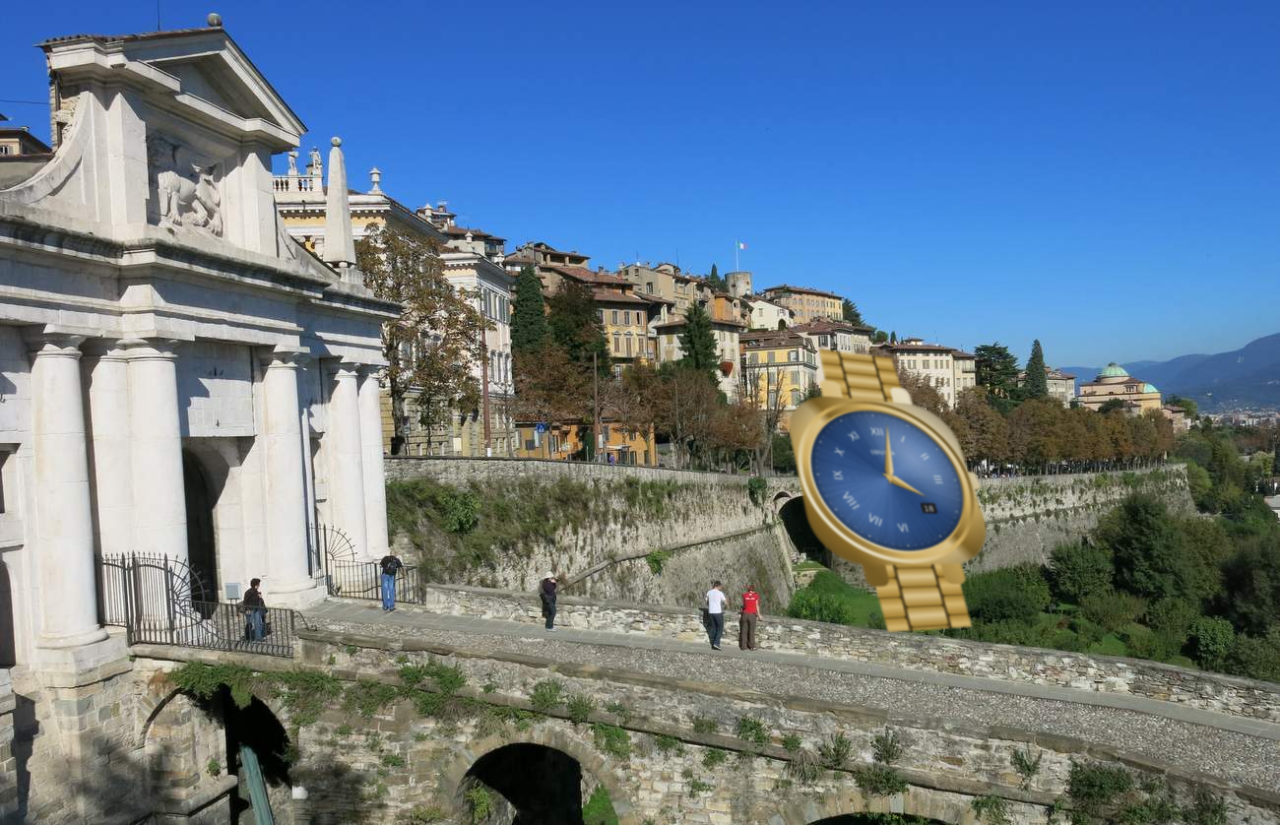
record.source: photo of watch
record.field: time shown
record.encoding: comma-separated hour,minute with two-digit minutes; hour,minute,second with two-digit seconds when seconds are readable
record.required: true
4,02
